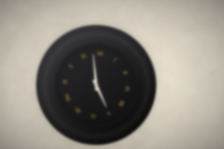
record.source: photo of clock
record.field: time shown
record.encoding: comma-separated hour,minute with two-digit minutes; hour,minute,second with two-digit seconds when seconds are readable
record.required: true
4,58
